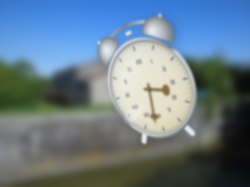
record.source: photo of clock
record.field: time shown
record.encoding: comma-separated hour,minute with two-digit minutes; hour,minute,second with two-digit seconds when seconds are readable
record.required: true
3,32
